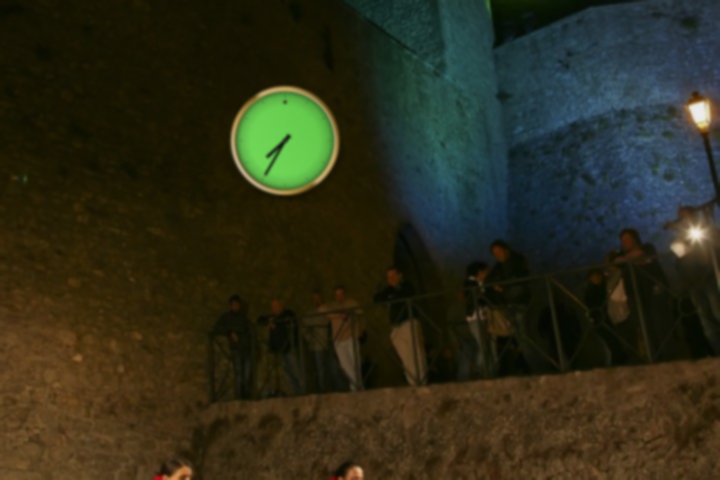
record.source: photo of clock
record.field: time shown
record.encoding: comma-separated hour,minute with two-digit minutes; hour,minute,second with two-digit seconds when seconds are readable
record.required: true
7,35
